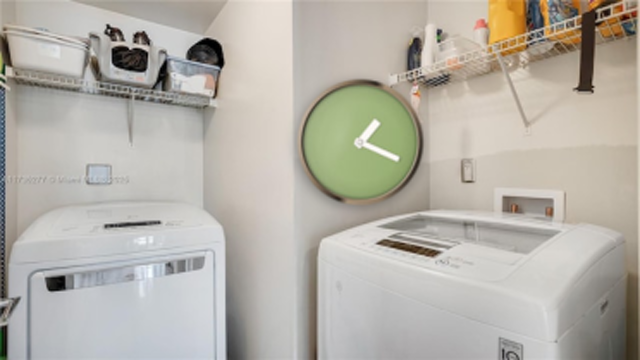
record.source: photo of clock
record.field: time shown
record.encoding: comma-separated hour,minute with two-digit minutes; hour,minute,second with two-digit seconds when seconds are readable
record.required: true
1,19
